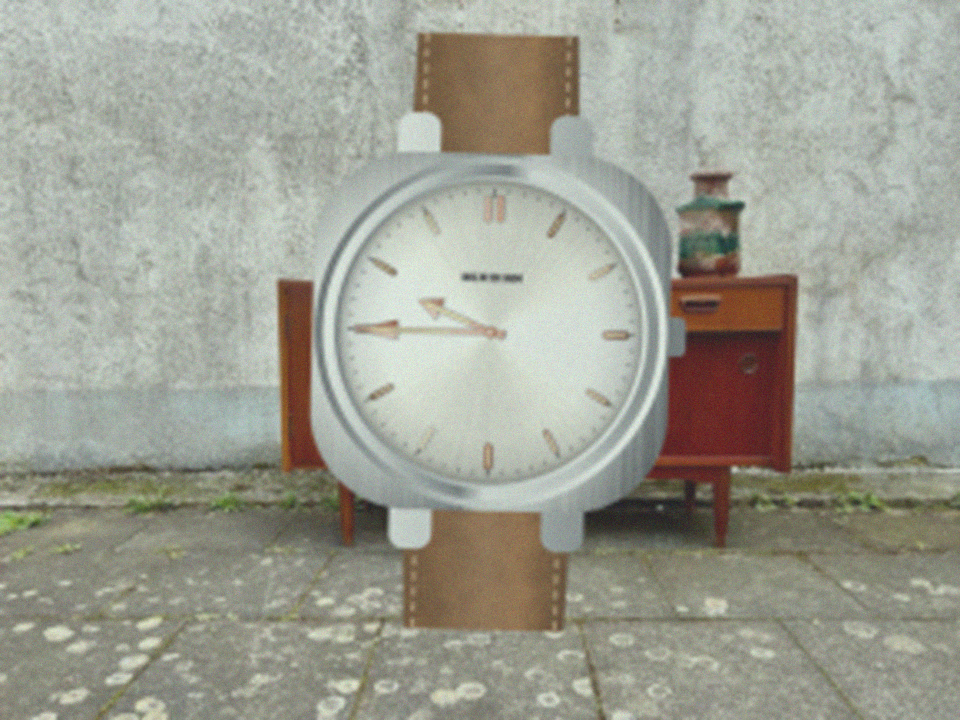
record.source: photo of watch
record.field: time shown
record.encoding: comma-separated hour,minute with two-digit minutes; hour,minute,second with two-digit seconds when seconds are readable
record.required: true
9,45
